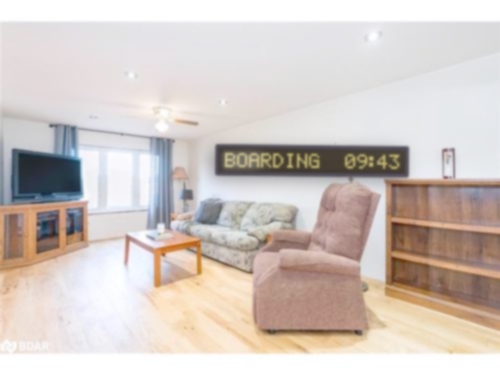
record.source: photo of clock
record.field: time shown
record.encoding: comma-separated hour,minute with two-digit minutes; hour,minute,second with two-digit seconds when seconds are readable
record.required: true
9,43
